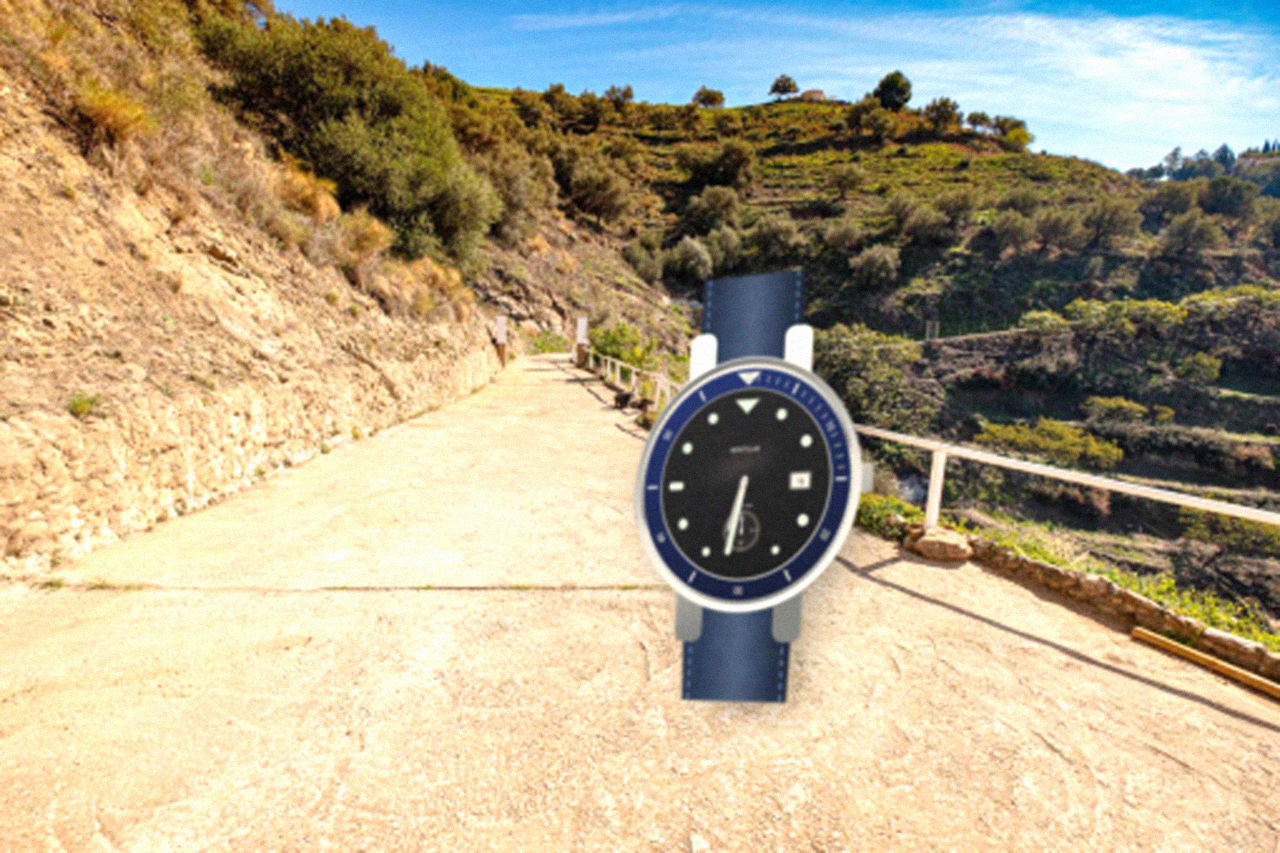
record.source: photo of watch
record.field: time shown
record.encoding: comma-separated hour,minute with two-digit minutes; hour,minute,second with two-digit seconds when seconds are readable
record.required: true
6,32
